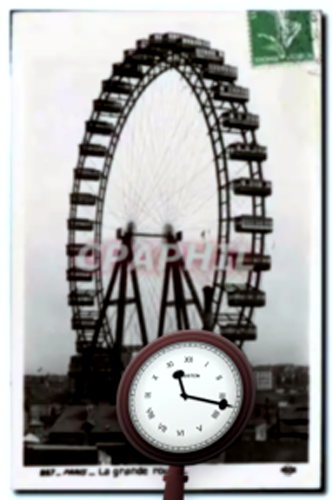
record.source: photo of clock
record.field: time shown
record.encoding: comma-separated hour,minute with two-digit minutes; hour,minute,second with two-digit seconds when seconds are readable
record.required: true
11,17
